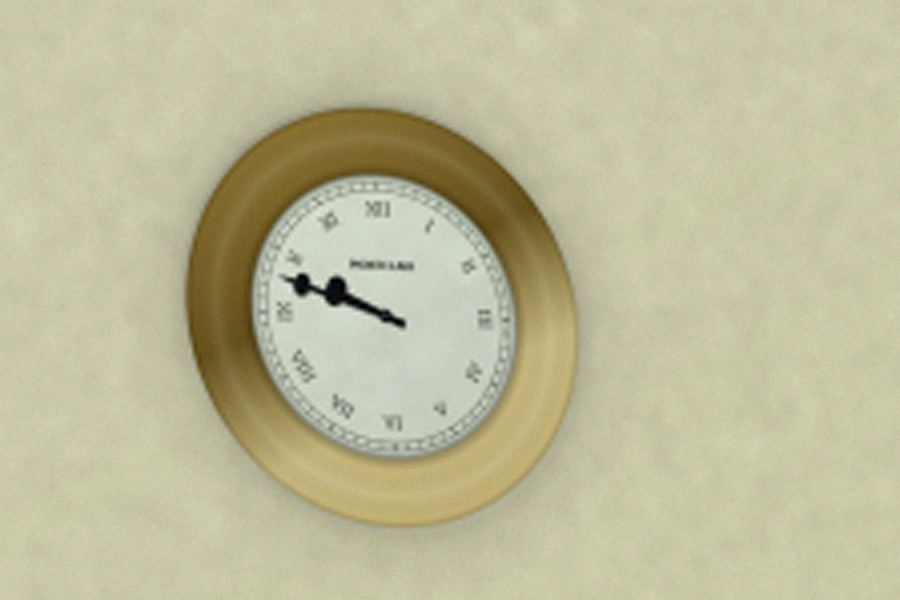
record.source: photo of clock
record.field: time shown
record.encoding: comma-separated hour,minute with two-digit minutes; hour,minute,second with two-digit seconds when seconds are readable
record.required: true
9,48
